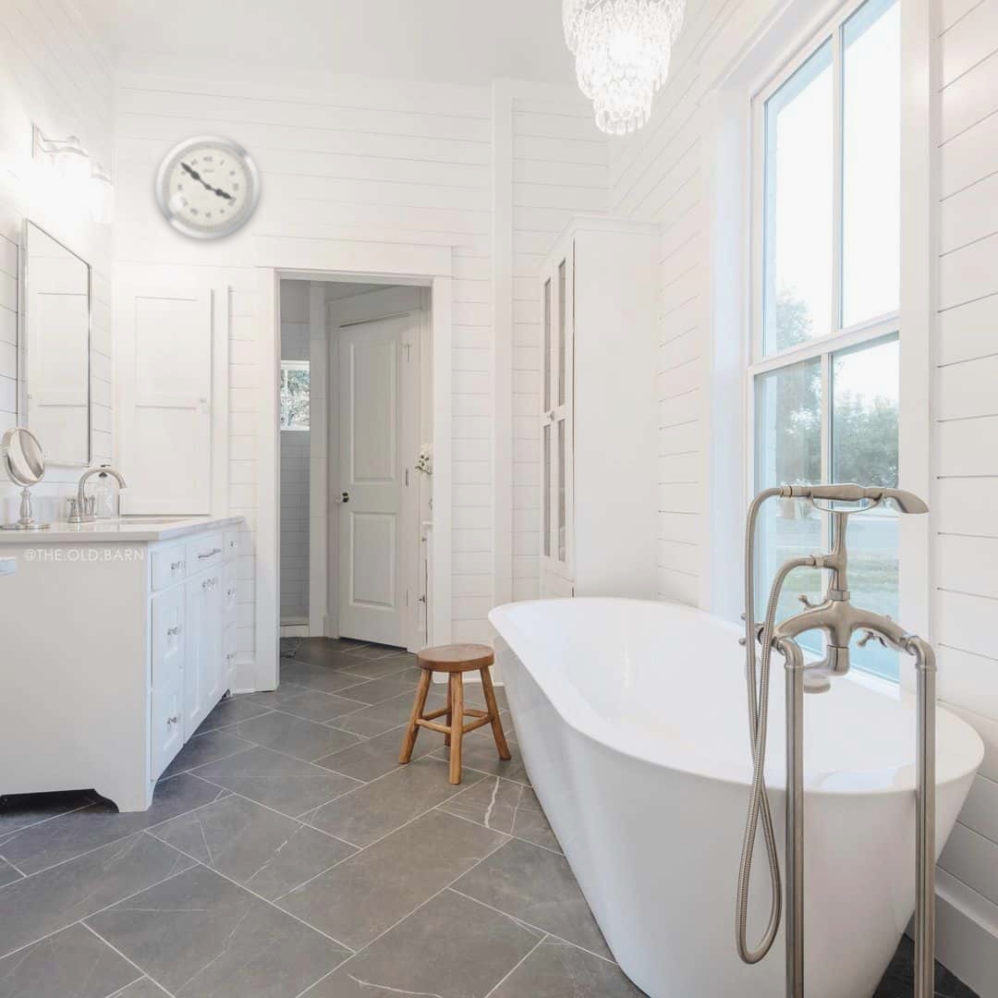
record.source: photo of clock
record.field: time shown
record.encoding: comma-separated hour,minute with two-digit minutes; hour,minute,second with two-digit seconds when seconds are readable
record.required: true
3,52
